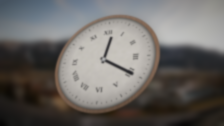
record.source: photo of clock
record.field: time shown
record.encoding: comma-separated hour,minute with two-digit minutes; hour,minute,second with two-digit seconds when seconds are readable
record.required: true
12,20
